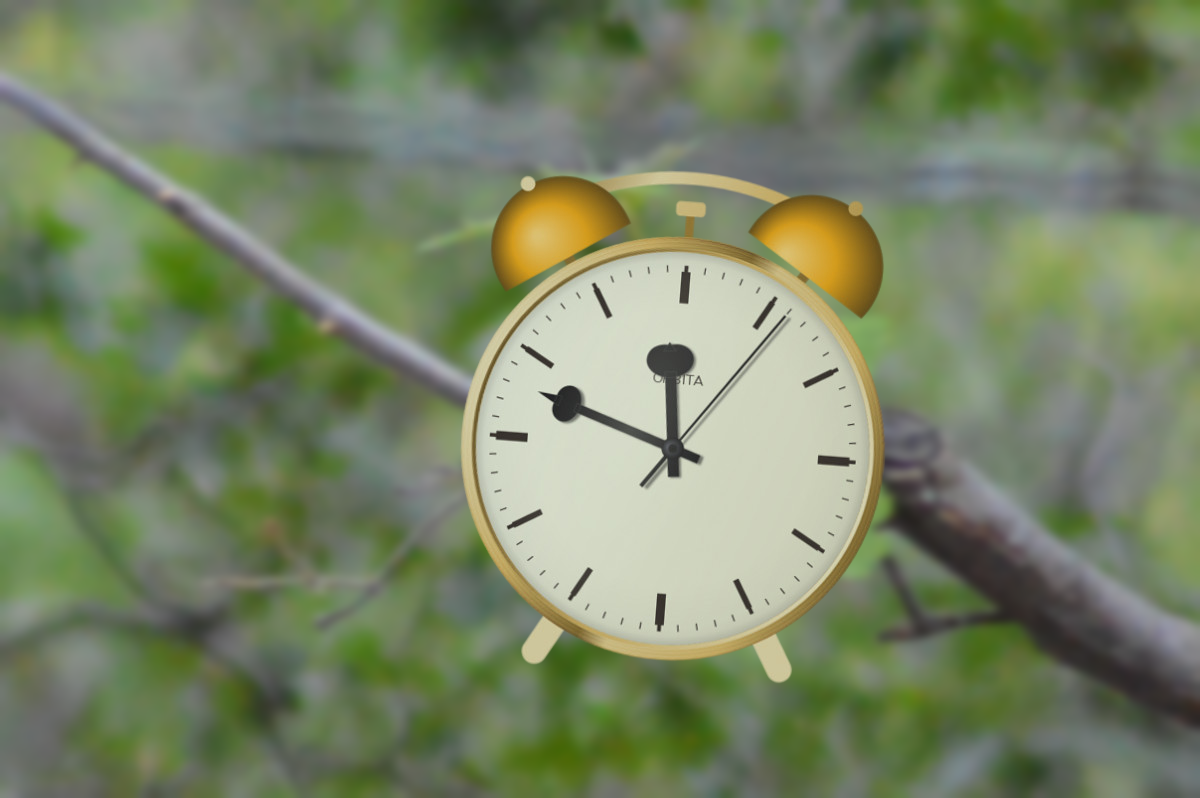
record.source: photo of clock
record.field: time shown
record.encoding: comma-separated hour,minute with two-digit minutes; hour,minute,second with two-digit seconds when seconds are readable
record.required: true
11,48,06
